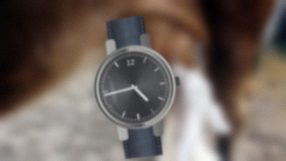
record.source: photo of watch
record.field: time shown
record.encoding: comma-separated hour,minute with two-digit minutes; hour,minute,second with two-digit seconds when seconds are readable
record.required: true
4,44
